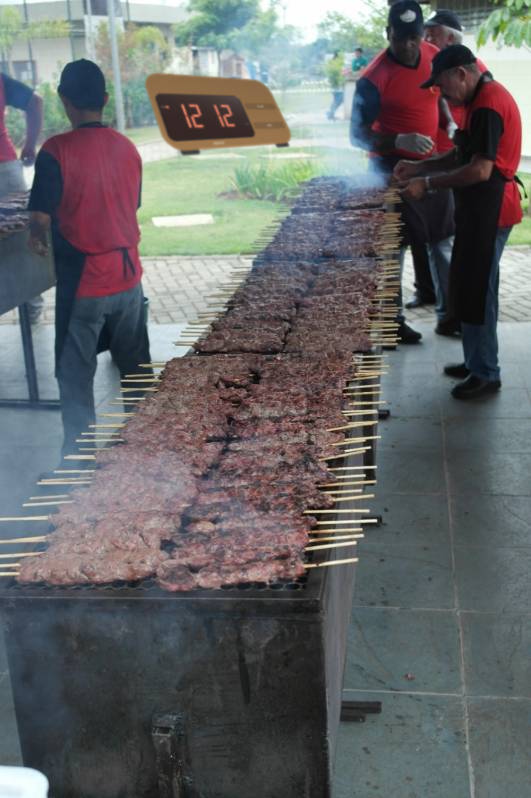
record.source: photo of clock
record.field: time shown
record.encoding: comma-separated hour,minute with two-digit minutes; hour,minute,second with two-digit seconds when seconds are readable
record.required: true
12,12
